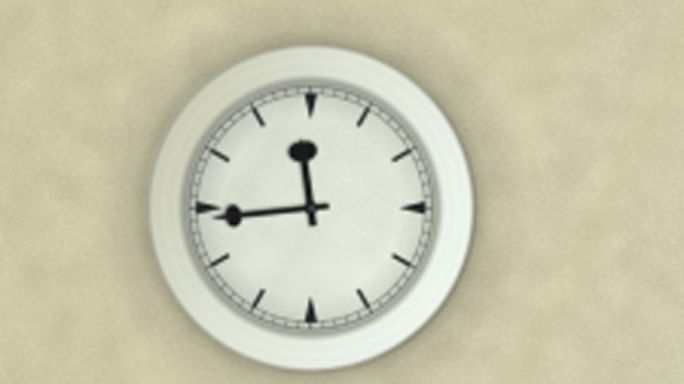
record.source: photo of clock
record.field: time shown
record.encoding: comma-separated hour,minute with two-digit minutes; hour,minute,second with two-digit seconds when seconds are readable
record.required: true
11,44
